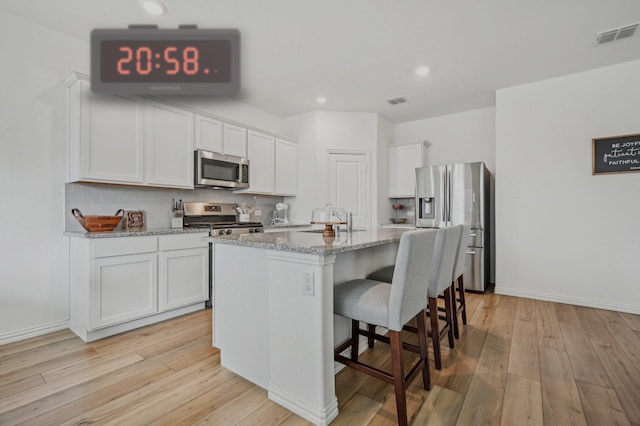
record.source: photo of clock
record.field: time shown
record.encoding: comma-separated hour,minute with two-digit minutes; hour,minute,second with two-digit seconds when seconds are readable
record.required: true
20,58
